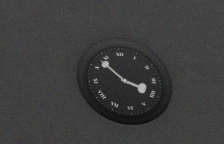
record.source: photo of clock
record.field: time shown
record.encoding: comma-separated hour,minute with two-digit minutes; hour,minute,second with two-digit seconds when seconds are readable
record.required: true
3,53
